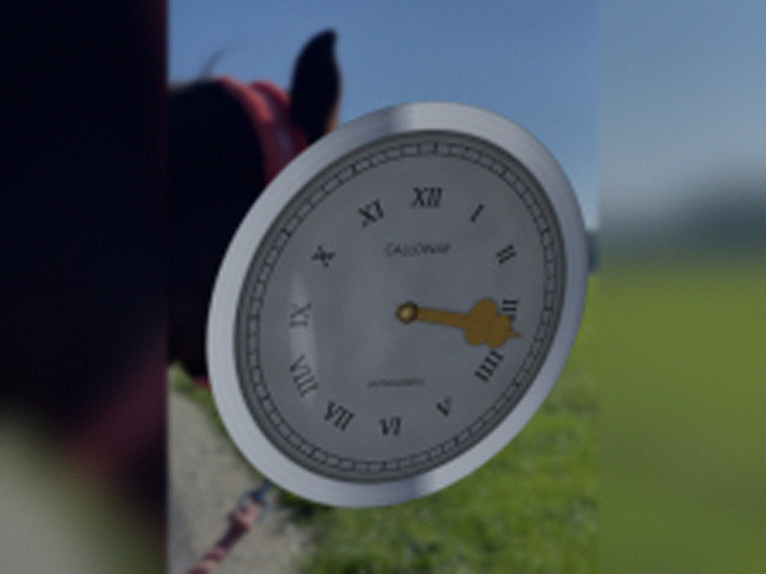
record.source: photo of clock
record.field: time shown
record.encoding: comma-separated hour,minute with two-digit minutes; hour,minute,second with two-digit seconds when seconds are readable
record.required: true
3,17
